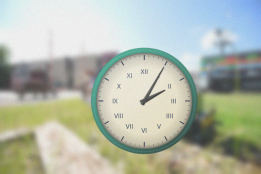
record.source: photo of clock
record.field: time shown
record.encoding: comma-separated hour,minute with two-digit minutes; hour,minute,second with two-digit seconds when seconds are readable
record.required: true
2,05
